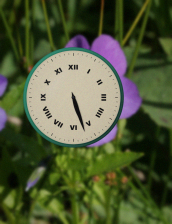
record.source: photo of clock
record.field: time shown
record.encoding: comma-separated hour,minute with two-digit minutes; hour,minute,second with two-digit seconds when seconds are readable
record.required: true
5,27
